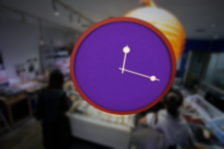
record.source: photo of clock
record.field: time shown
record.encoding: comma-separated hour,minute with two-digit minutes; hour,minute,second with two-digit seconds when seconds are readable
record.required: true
12,18
